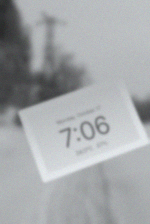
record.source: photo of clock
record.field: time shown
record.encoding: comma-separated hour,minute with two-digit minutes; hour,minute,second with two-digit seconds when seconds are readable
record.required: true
7,06
